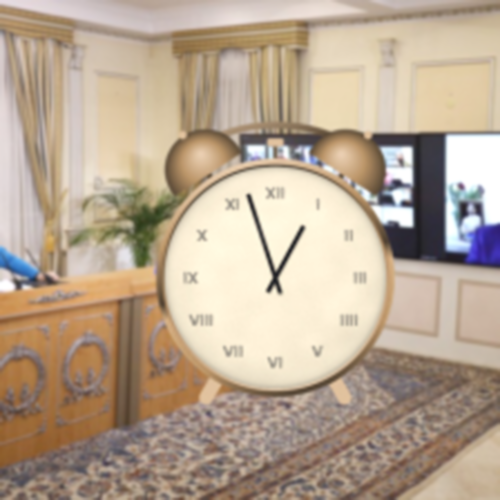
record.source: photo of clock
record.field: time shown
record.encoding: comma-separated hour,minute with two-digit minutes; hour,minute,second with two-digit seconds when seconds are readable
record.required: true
12,57
